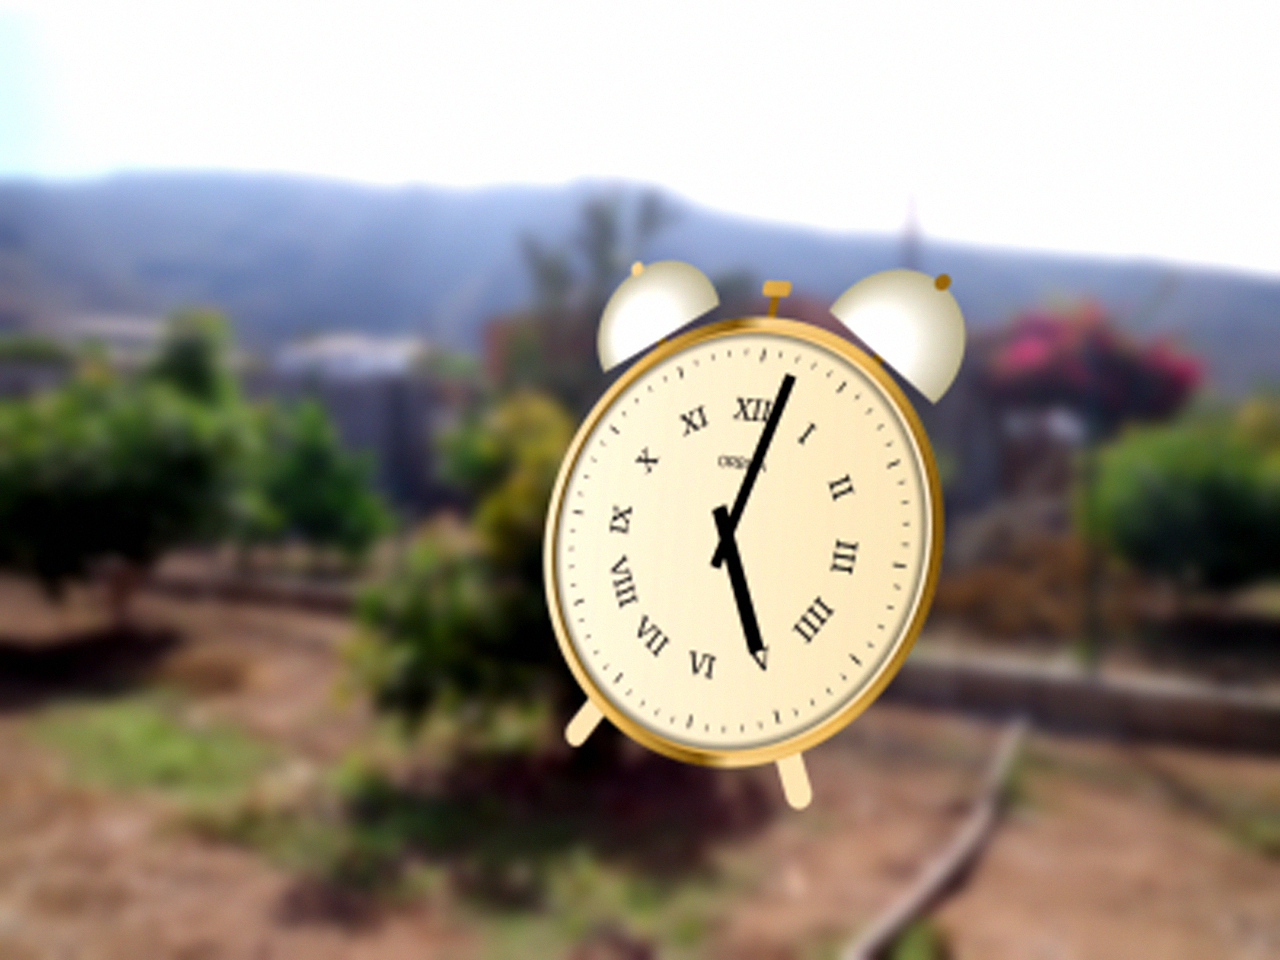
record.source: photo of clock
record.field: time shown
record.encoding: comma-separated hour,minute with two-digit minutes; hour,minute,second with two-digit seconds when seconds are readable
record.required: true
5,02
